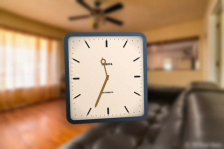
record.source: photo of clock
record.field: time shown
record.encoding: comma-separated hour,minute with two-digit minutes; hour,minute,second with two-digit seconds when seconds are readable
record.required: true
11,34
